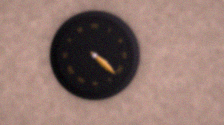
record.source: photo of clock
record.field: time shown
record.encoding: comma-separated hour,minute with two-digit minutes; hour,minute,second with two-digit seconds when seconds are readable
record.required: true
4,22
